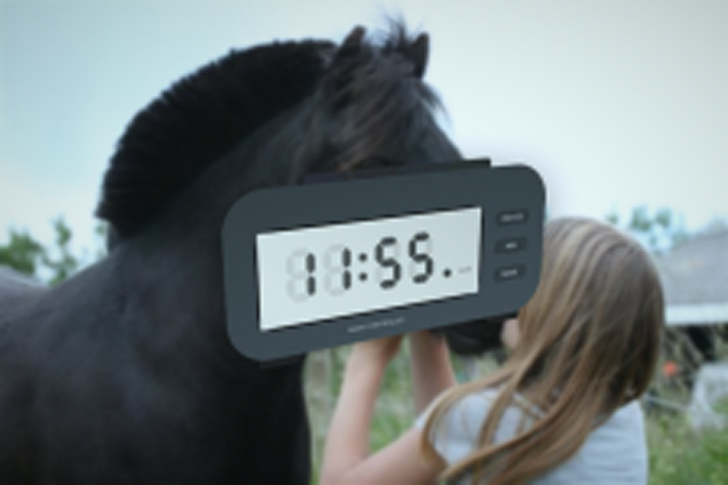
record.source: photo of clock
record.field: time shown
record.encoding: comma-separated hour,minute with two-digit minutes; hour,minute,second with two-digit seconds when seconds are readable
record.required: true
11,55
